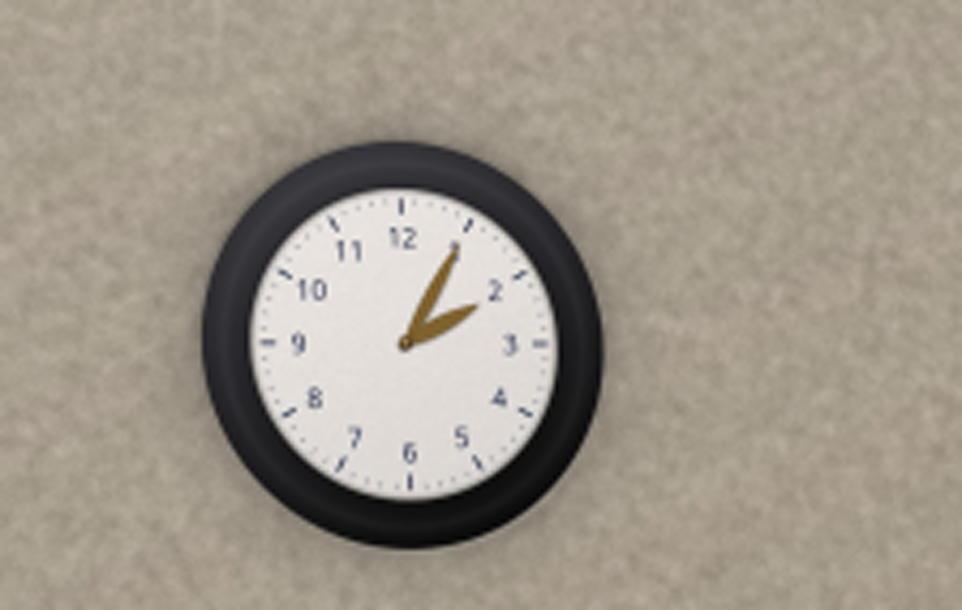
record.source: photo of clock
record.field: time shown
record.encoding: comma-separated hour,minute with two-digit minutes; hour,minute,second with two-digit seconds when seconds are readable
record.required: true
2,05
